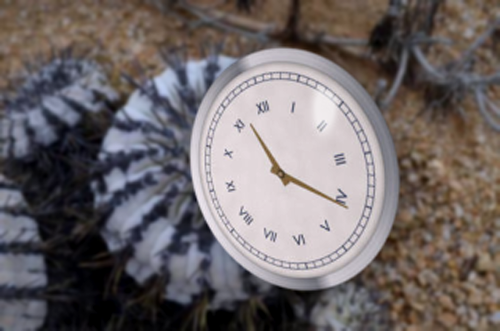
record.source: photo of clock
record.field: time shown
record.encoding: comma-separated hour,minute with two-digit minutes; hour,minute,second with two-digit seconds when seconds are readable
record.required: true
11,21
